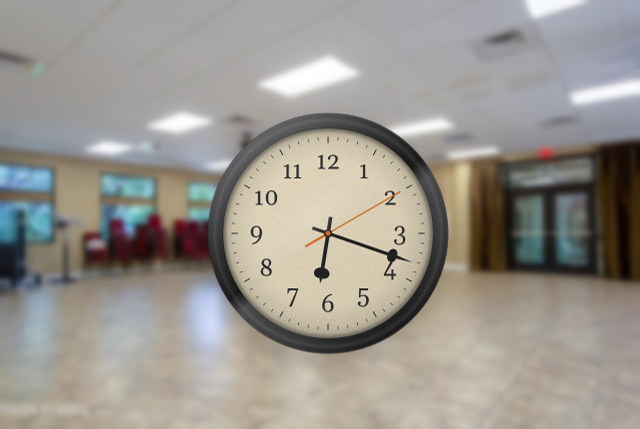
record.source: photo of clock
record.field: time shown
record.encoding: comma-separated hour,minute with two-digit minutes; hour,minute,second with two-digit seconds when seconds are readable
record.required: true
6,18,10
